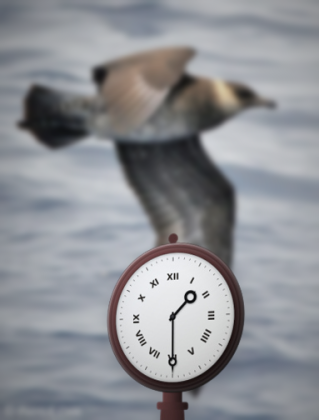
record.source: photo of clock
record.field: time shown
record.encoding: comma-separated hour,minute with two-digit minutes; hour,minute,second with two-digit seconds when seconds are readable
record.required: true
1,30
